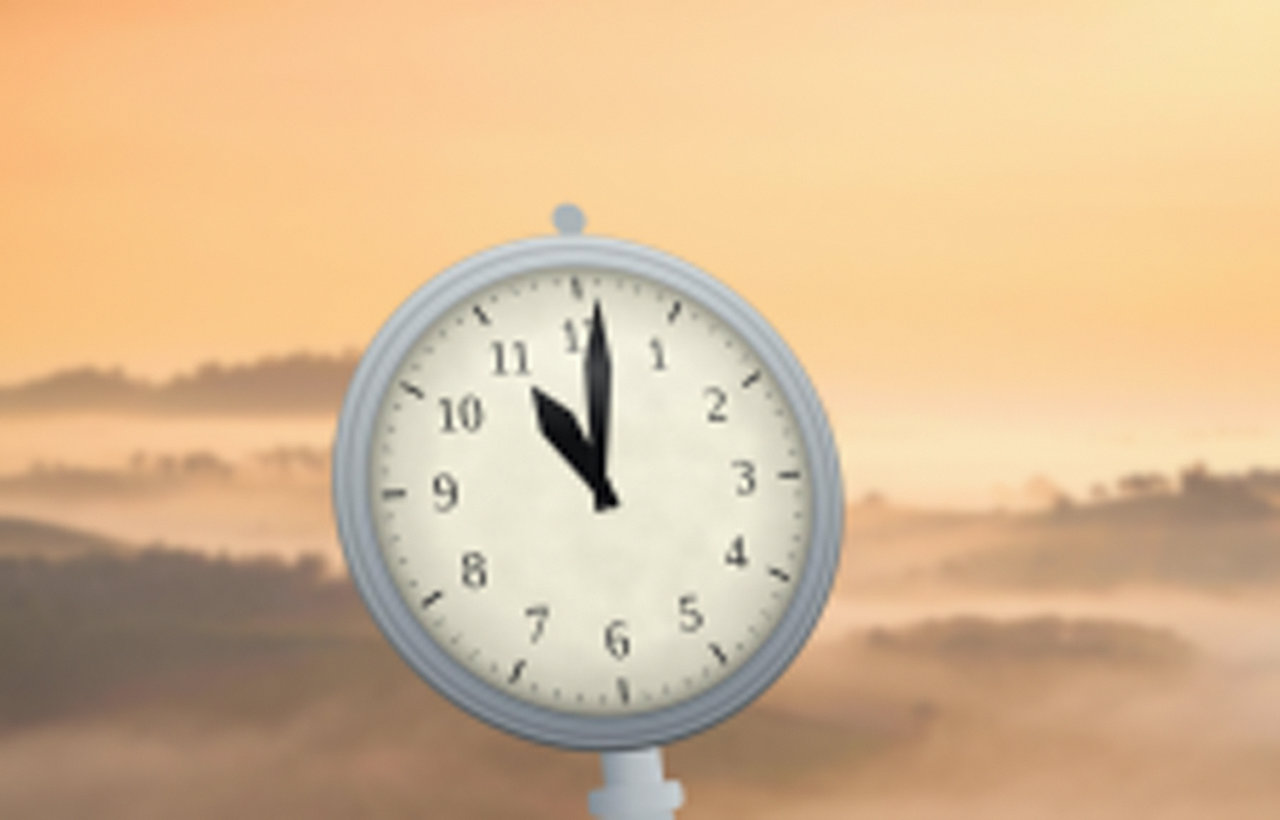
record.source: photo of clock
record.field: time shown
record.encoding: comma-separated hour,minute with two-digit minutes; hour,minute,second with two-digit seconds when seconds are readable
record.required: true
11,01
